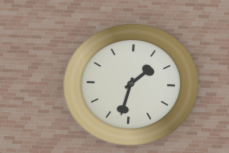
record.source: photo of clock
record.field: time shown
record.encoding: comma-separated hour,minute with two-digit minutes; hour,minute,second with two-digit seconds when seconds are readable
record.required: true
1,32
